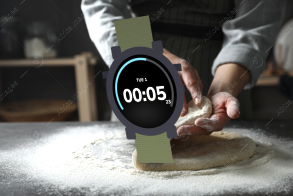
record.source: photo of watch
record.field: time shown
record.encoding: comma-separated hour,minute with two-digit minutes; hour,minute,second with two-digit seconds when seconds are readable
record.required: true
0,05
